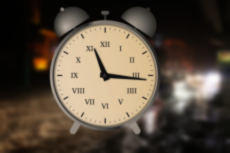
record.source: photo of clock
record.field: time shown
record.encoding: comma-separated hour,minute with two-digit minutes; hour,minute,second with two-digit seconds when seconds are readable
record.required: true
11,16
